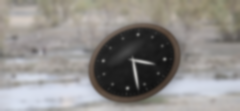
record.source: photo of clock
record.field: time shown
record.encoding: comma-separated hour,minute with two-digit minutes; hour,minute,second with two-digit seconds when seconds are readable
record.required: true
3,27
